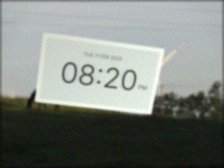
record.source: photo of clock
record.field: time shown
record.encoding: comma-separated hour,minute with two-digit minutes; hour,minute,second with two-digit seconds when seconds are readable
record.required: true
8,20
